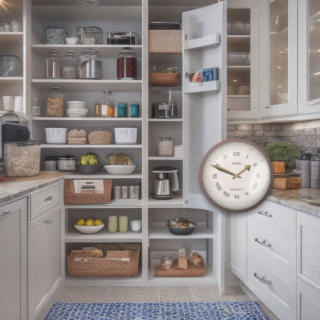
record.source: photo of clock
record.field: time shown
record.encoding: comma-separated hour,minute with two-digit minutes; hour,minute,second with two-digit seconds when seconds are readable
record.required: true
1,49
